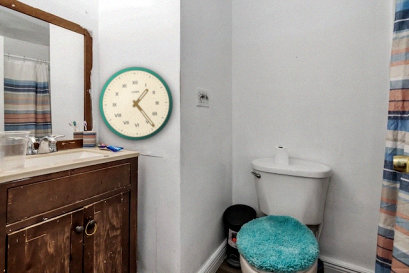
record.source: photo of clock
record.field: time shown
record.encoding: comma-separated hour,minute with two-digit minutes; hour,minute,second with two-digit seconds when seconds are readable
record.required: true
1,24
